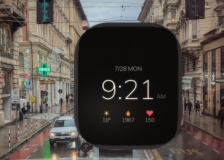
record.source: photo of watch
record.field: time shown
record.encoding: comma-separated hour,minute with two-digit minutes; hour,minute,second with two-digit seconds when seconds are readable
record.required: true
9,21
